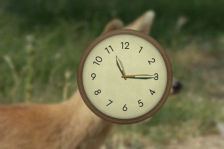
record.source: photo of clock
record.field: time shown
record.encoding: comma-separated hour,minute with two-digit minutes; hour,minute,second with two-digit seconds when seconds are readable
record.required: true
11,15
